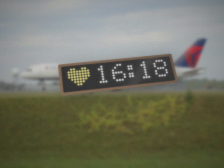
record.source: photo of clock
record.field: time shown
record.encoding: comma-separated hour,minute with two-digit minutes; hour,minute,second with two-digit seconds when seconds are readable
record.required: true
16,18
